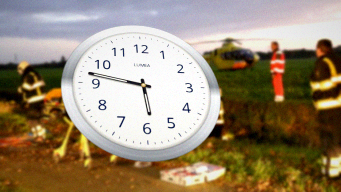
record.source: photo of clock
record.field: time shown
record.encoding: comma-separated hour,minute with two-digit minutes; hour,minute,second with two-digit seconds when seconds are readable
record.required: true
5,47
